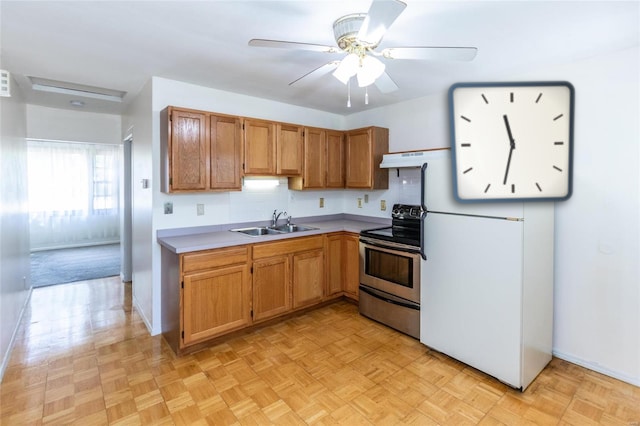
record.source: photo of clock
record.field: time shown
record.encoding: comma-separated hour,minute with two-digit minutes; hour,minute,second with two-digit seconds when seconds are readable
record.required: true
11,32
